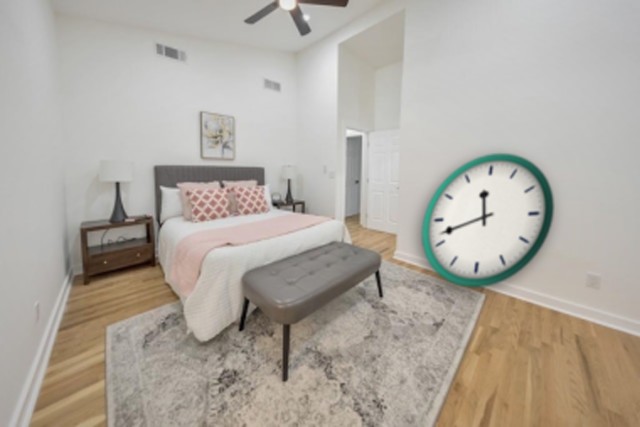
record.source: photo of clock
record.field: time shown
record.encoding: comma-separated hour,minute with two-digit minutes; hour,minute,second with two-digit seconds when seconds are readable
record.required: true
11,42
